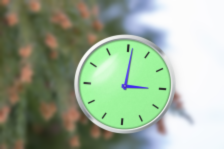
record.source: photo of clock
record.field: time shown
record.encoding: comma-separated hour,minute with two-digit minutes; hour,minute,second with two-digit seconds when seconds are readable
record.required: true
3,01
